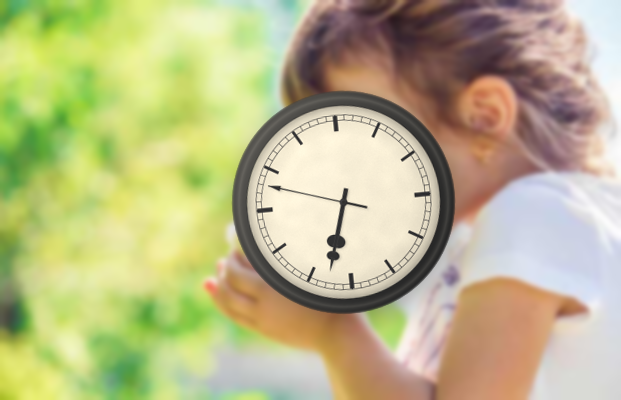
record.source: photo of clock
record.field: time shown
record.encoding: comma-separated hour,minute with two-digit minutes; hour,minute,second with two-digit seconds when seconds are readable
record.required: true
6,32,48
